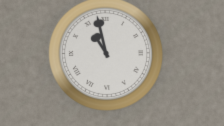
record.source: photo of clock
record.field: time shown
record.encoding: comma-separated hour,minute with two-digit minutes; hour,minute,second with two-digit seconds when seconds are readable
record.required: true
10,58
